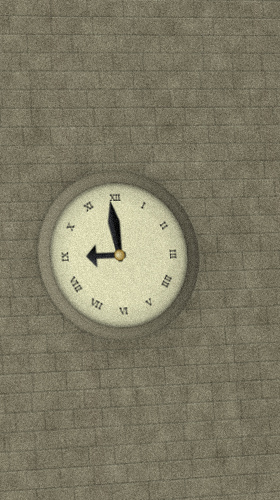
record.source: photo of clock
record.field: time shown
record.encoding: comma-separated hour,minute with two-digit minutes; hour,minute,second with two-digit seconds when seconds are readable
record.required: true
8,59
